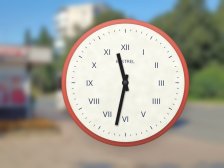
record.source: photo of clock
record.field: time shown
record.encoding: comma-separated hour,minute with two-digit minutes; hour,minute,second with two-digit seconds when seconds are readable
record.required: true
11,32
